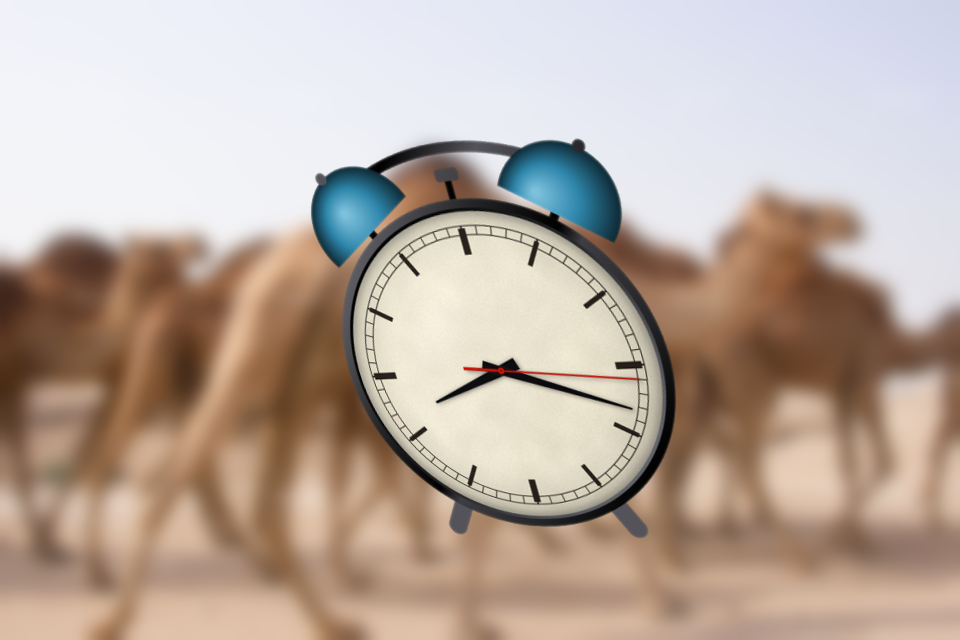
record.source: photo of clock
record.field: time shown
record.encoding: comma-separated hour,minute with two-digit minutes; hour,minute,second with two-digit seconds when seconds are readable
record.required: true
8,18,16
